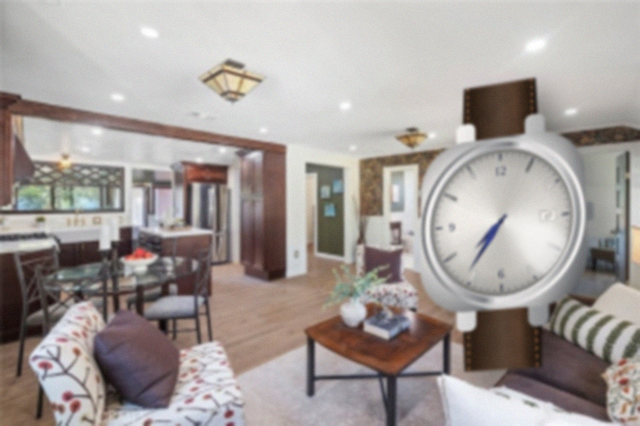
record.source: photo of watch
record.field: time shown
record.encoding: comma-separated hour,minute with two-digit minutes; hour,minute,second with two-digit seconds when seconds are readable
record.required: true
7,36
